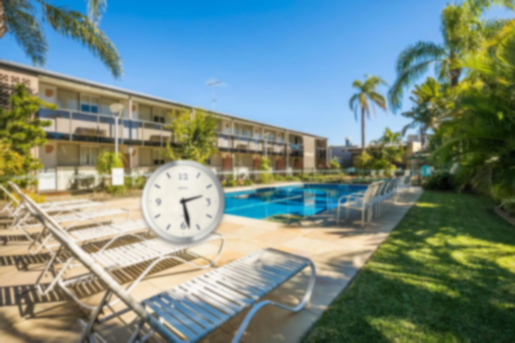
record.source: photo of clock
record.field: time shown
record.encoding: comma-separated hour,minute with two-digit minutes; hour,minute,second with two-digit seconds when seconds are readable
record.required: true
2,28
